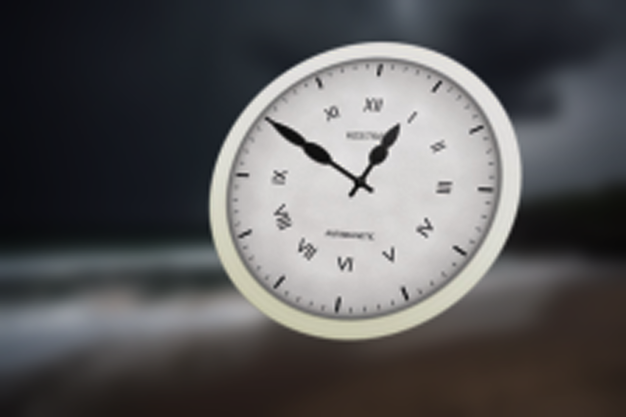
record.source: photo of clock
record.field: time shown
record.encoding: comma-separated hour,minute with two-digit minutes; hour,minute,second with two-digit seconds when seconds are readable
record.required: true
12,50
